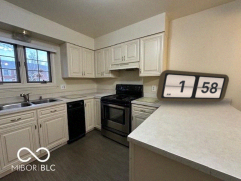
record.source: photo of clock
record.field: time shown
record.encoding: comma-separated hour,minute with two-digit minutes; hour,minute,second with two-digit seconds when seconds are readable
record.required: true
1,58
